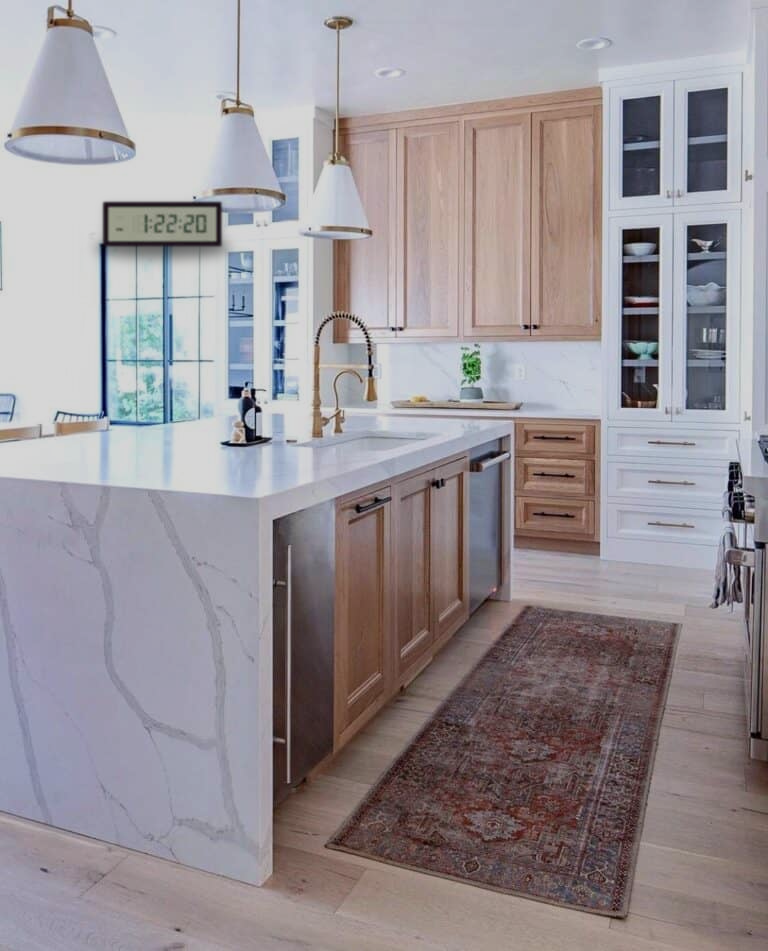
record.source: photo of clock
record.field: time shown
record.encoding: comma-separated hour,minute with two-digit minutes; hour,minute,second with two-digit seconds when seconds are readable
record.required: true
1,22,20
